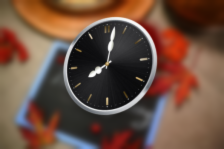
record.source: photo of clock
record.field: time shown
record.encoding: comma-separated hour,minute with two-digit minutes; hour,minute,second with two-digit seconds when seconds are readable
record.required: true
8,02
